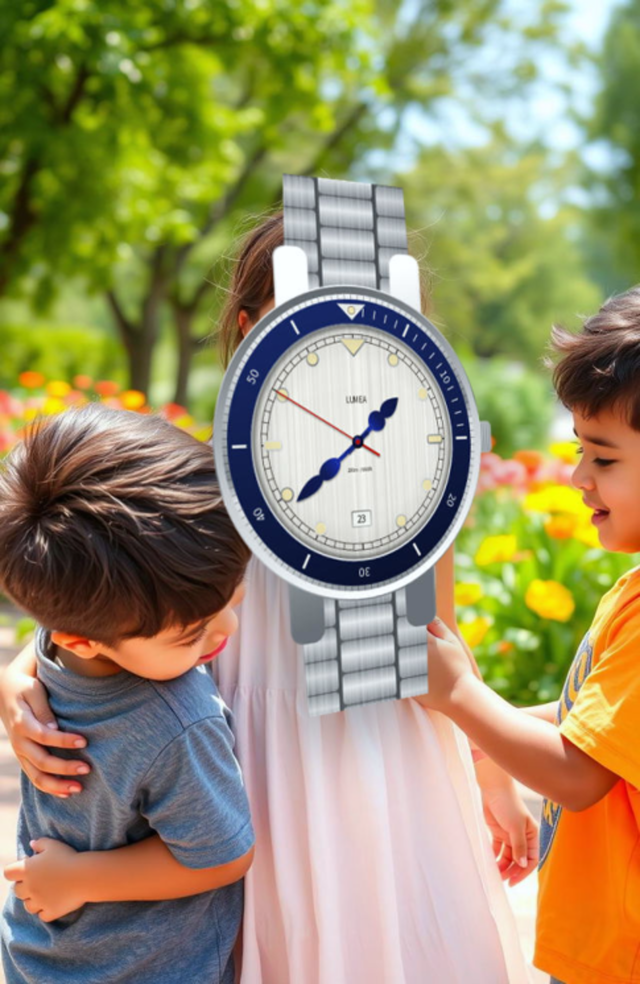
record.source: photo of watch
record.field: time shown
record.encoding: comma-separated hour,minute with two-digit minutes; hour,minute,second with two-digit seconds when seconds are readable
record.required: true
1,38,50
